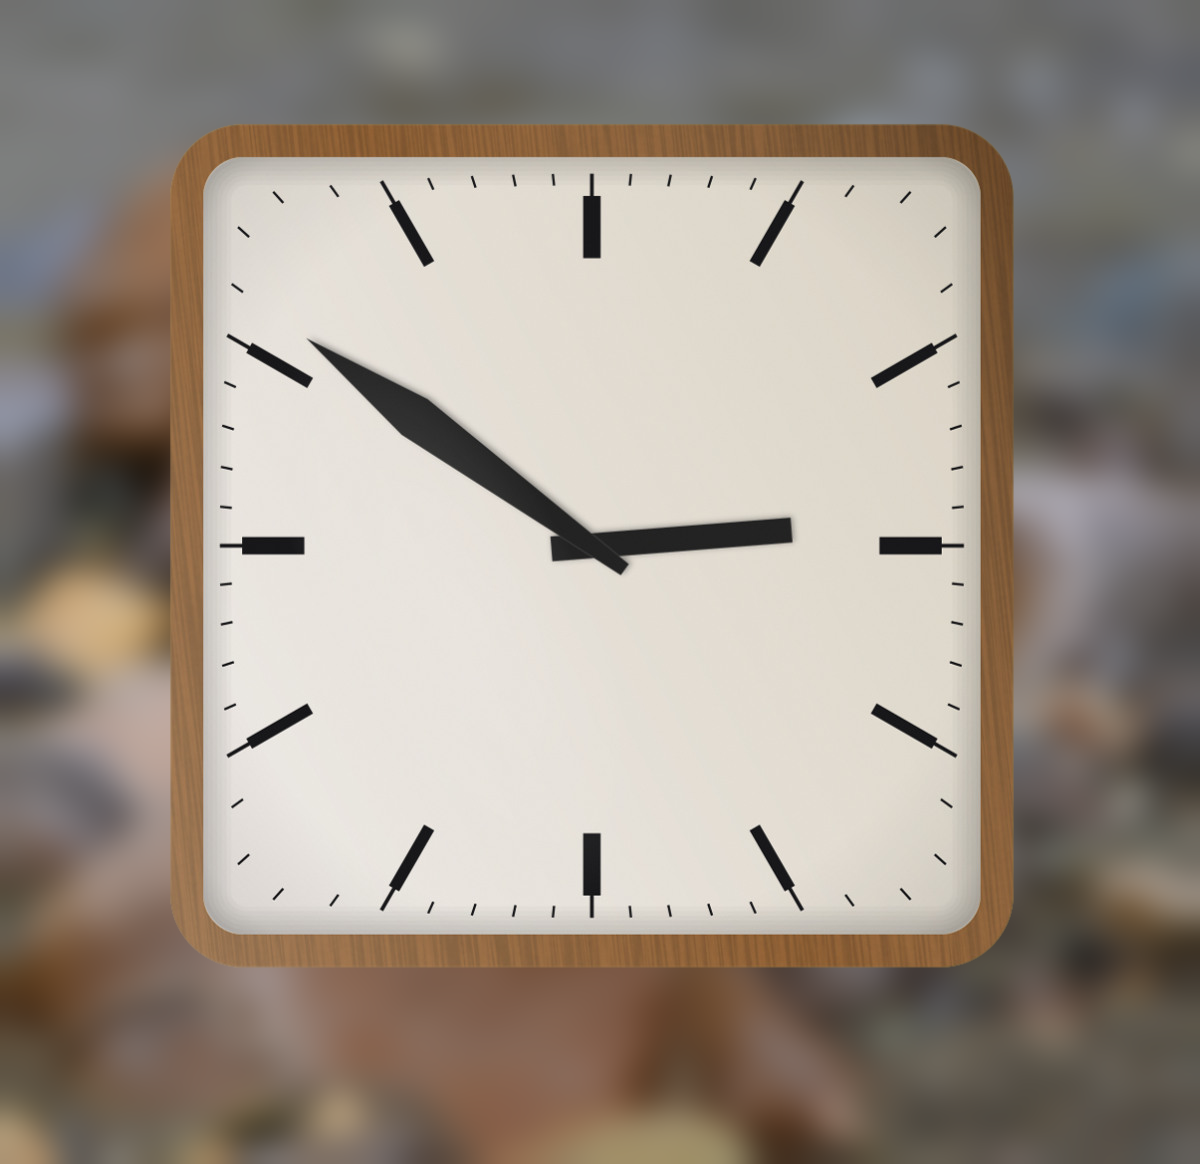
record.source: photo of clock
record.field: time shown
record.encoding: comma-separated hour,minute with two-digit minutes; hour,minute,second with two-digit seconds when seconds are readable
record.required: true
2,51
